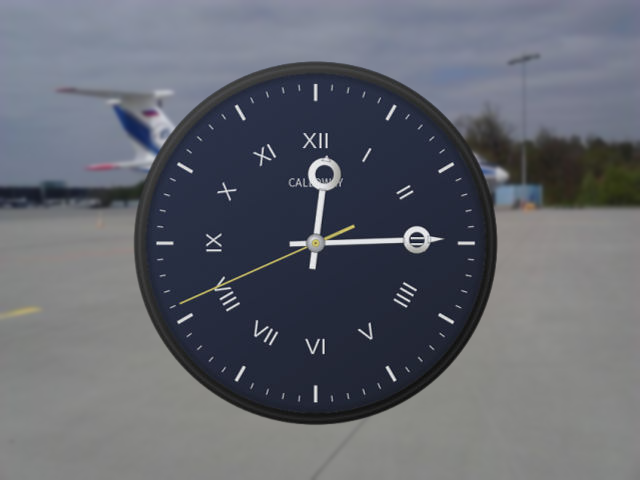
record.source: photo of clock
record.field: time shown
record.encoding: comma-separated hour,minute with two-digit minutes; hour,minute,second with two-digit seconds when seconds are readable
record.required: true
12,14,41
